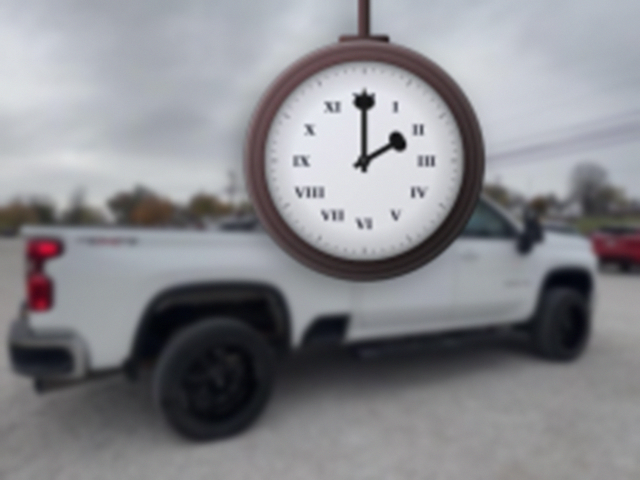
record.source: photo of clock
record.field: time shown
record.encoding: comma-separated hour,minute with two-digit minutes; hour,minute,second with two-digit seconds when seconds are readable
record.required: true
2,00
